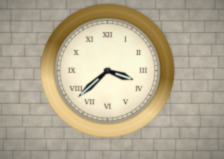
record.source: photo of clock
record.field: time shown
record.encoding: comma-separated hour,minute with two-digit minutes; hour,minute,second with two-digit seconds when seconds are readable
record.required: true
3,38
